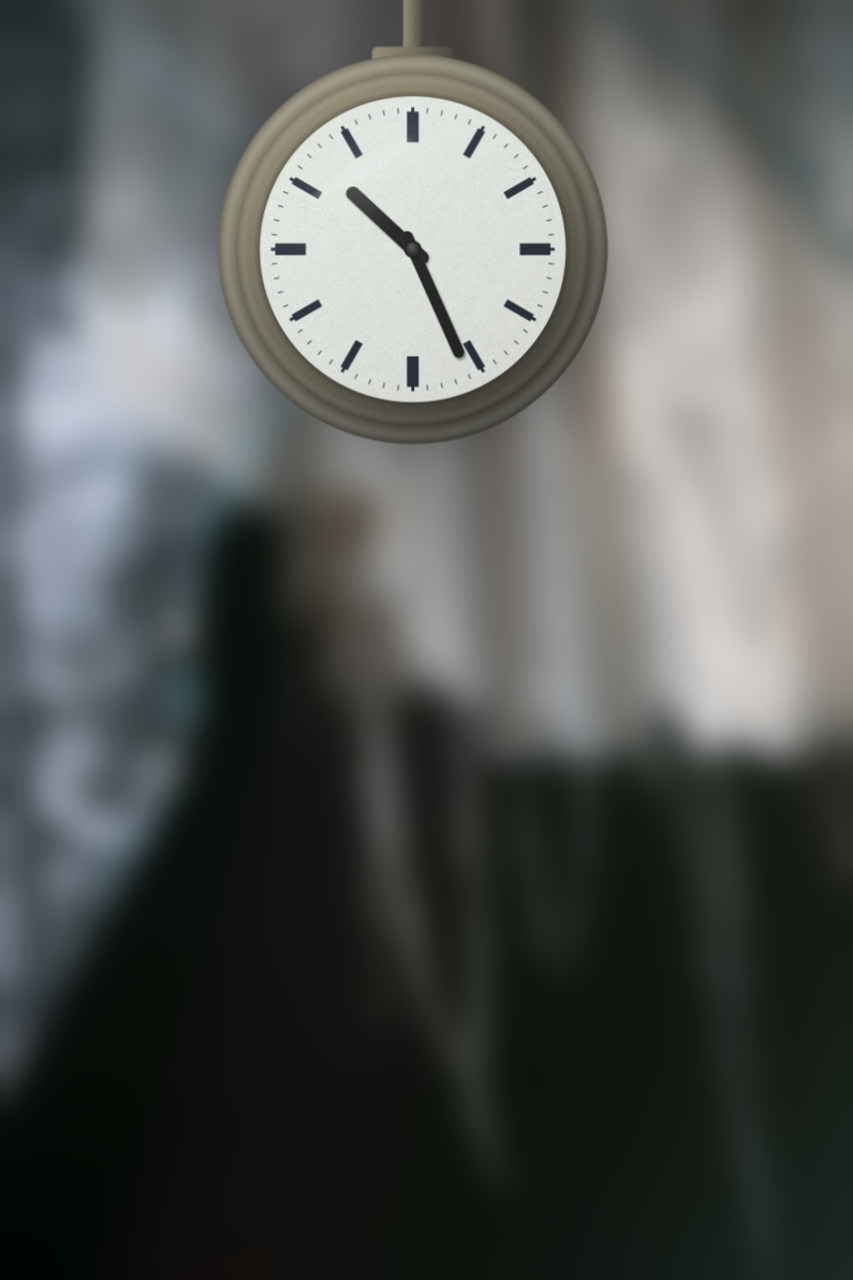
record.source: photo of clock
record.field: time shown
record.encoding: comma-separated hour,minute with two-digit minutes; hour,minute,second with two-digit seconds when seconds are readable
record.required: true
10,26
